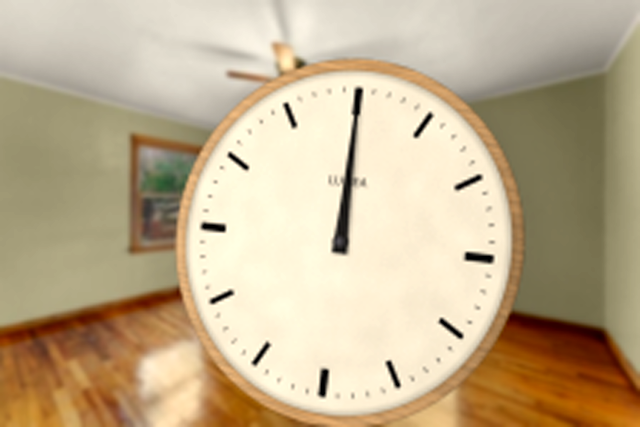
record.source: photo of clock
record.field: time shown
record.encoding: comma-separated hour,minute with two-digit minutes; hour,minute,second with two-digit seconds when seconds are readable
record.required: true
12,00
